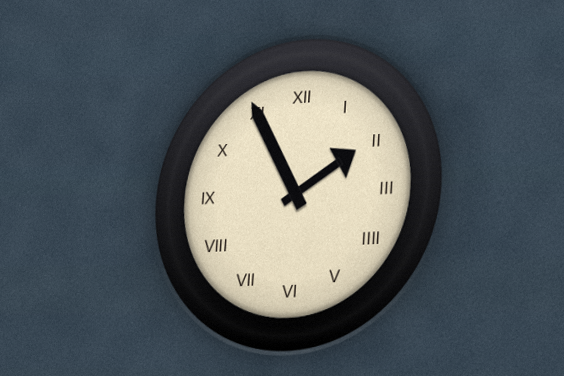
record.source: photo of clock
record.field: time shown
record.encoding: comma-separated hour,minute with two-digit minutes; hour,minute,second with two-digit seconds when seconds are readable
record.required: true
1,55
